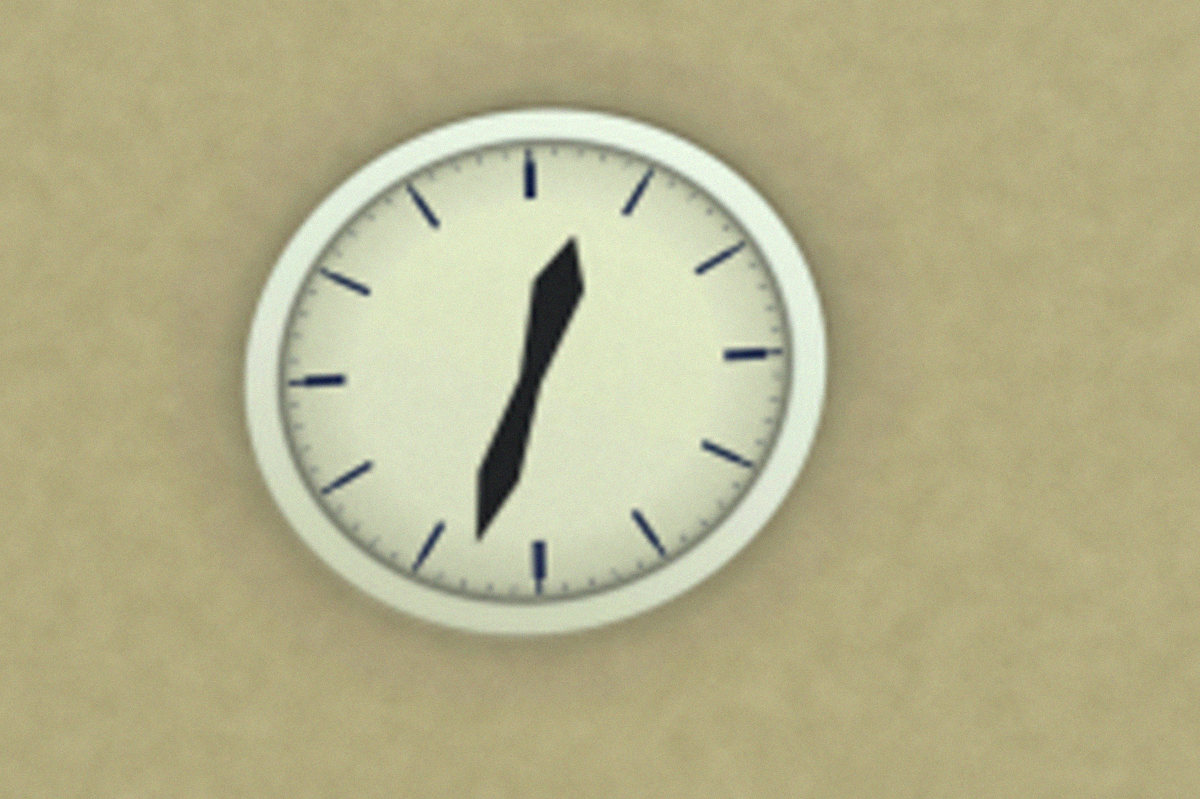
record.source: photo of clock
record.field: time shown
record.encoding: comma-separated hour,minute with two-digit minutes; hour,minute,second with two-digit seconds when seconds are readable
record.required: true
12,33
